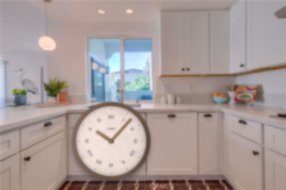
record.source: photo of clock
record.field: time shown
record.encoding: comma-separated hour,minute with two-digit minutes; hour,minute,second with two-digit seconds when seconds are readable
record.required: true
10,07
